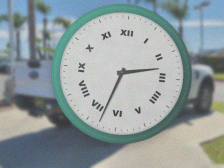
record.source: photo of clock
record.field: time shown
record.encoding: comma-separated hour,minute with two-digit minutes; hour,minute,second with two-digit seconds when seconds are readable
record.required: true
2,33
